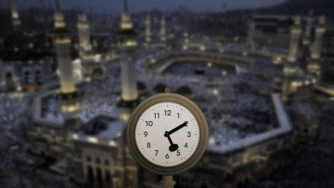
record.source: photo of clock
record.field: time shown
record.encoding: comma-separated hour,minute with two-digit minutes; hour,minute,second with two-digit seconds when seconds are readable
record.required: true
5,10
